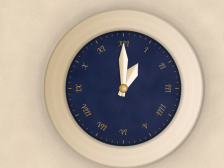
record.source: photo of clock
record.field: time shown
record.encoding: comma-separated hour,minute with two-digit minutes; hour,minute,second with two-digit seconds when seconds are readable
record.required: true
1,00
